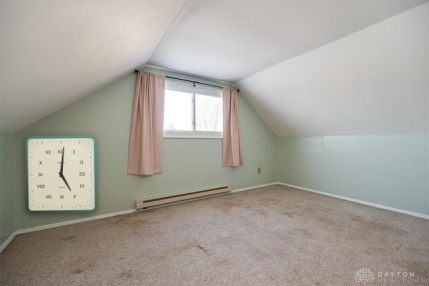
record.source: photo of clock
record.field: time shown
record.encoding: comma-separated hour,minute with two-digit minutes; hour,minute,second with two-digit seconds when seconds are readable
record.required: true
5,01
